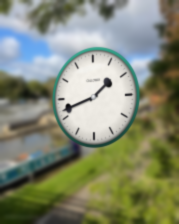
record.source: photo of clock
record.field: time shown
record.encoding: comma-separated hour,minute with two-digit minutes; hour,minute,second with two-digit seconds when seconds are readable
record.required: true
1,42
